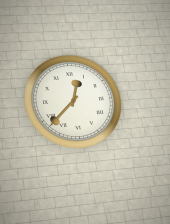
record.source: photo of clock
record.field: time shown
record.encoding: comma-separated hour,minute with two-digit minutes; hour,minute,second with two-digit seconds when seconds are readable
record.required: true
12,38
